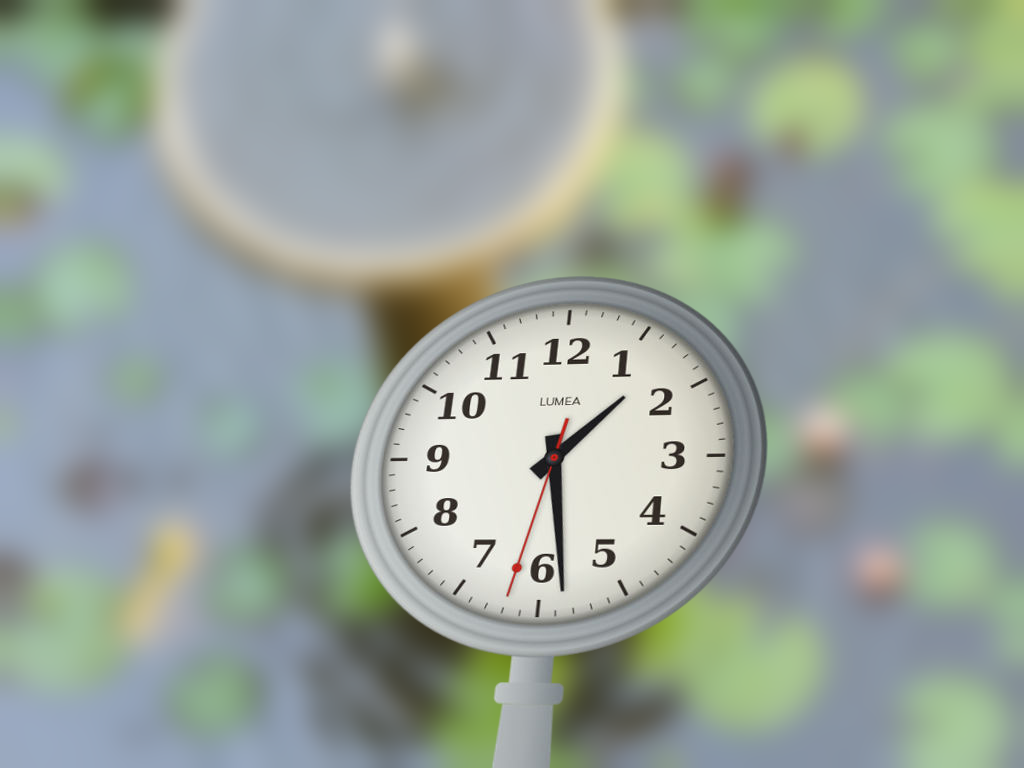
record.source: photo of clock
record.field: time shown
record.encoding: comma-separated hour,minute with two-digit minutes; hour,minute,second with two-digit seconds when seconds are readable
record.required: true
1,28,32
